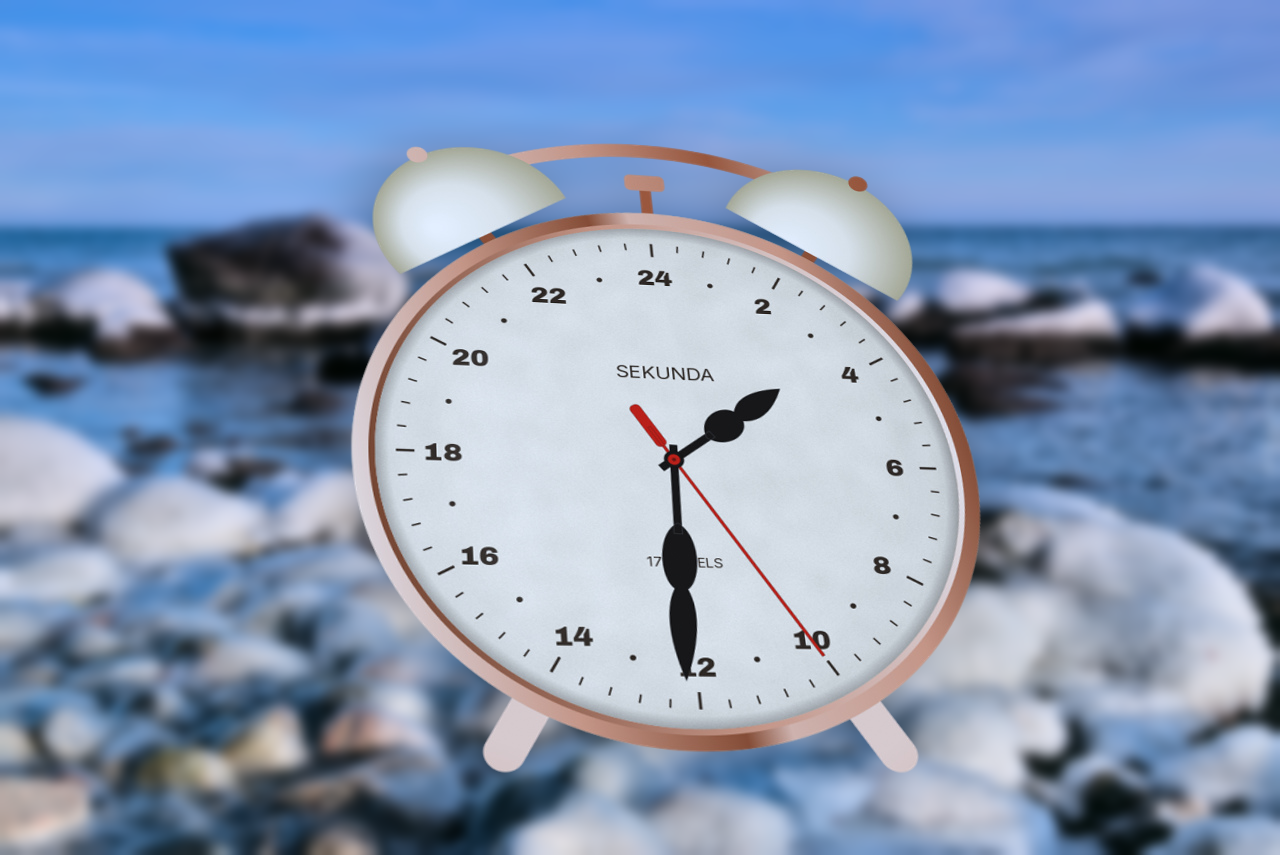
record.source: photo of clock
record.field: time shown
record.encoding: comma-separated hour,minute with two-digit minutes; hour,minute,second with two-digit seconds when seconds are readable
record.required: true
3,30,25
